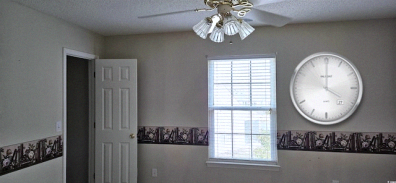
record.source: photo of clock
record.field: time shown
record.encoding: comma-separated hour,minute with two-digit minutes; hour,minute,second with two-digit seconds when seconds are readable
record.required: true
4,00
